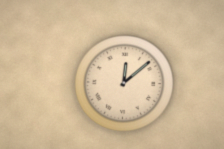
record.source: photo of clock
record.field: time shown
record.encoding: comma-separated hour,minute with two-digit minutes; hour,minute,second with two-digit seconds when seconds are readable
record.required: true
12,08
